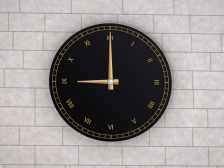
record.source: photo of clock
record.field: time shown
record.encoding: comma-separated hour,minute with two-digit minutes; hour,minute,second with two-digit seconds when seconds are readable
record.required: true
9,00
